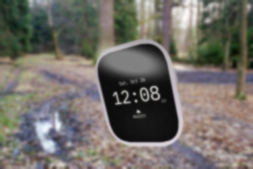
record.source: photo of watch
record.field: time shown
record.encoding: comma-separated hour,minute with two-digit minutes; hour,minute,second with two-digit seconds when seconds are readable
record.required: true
12,08
